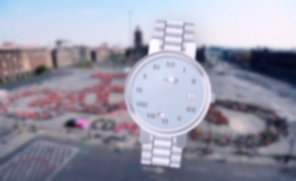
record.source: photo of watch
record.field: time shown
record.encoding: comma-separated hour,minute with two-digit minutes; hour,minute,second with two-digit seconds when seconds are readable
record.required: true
12,32
